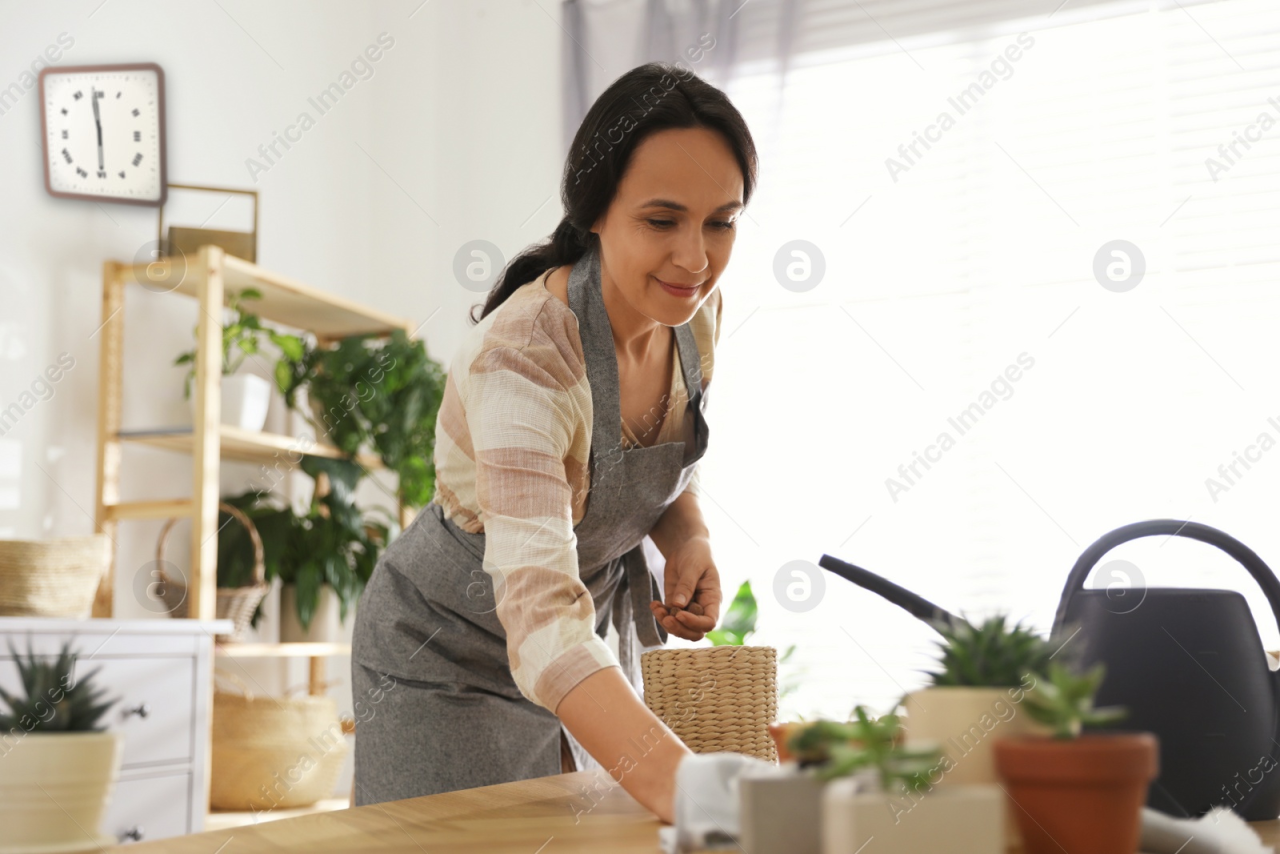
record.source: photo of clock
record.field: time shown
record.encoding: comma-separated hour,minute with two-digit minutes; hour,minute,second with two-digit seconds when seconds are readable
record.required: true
5,59
